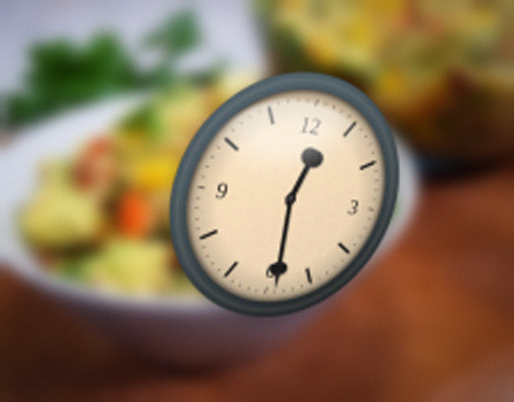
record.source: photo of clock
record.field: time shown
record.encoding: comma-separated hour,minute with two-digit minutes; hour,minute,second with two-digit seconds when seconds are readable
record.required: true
12,29
